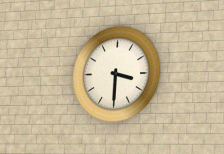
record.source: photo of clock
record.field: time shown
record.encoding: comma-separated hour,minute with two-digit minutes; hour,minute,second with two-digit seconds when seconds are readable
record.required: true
3,30
